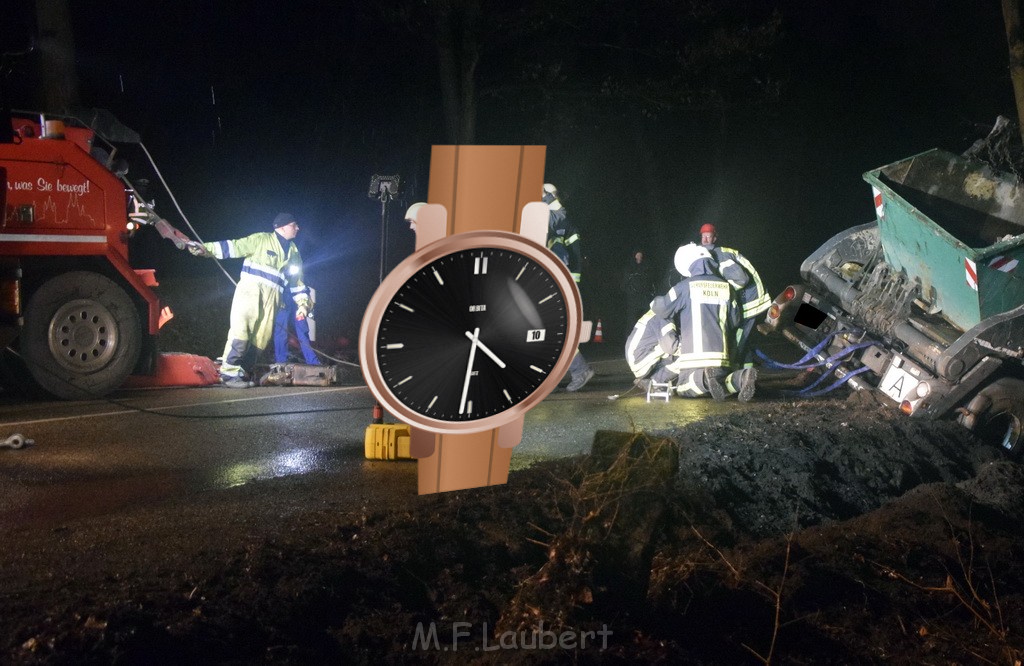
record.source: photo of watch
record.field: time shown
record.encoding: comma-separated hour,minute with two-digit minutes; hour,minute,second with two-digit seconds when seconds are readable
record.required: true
4,31
